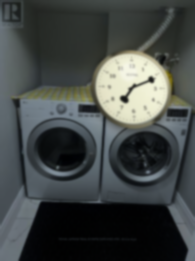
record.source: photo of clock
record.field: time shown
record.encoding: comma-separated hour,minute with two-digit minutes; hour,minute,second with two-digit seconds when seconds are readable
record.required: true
7,11
